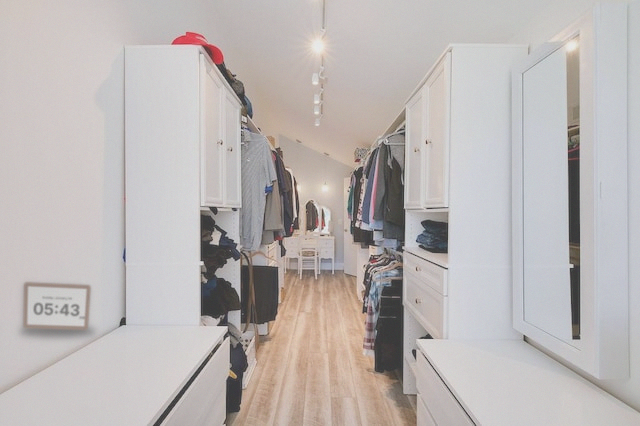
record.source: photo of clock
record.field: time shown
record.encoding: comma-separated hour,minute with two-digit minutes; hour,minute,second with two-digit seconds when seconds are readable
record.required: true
5,43
